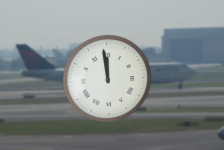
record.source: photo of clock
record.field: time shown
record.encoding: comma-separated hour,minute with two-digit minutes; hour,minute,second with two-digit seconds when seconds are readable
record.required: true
11,59
